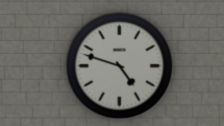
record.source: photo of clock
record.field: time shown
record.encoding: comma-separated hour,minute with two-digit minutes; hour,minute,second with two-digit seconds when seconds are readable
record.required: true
4,48
